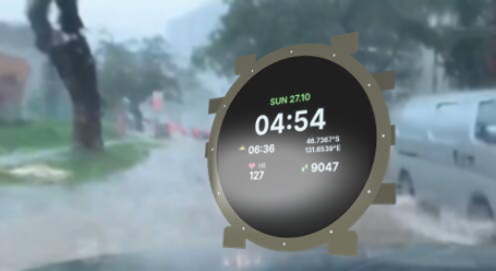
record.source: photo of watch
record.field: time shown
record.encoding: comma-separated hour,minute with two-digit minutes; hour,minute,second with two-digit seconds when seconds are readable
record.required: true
4,54
